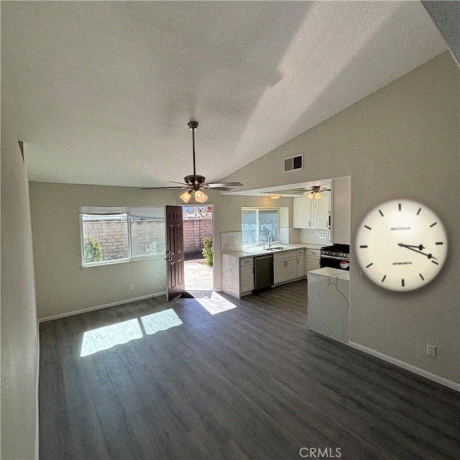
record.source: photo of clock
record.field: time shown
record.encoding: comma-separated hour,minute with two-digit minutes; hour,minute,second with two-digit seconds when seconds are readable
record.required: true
3,19
